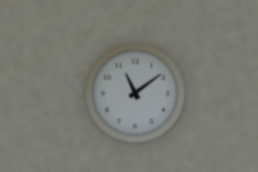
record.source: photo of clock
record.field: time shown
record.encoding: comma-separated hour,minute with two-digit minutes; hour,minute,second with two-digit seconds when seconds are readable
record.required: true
11,09
